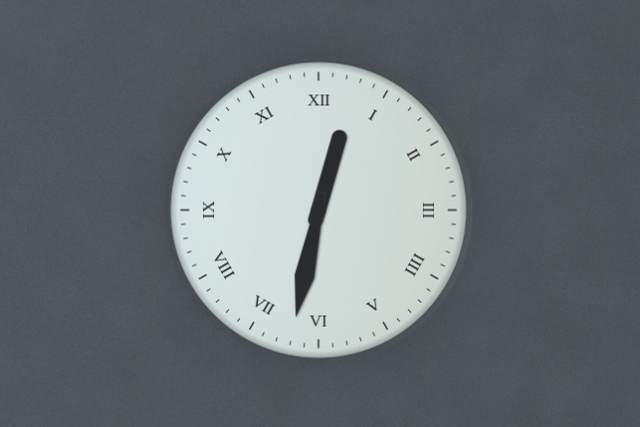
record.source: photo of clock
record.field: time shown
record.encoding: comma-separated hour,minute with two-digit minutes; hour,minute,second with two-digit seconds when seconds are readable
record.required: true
12,32
